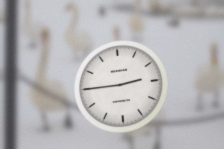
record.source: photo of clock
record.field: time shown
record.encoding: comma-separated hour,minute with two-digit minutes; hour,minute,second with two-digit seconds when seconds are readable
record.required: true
2,45
